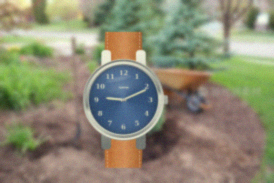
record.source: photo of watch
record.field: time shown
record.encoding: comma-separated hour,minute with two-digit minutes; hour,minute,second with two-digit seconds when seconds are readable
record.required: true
9,11
